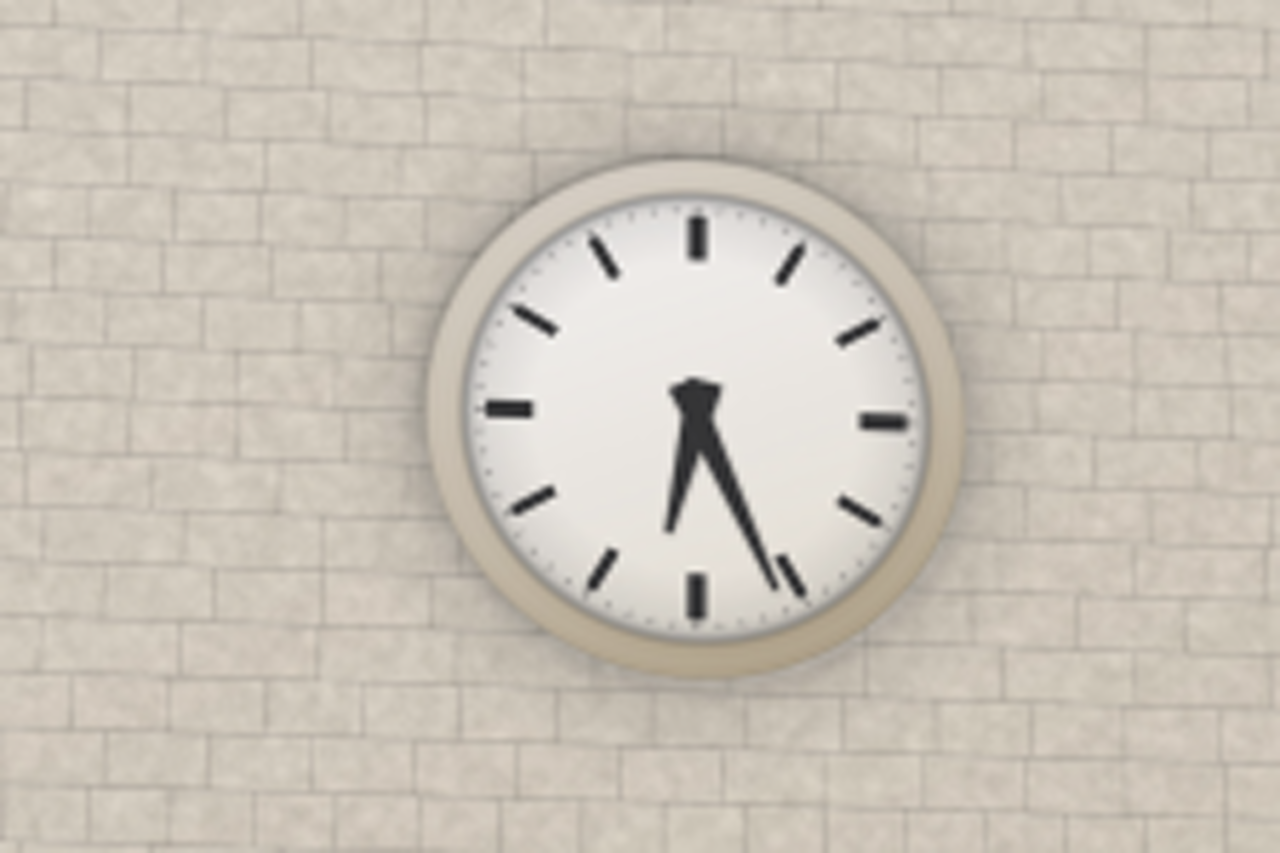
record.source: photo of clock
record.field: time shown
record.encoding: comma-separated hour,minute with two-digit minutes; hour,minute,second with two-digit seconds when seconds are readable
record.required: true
6,26
